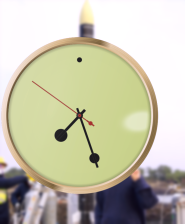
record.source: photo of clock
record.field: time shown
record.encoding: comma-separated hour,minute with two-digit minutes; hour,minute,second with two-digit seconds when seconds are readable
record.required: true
7,26,51
